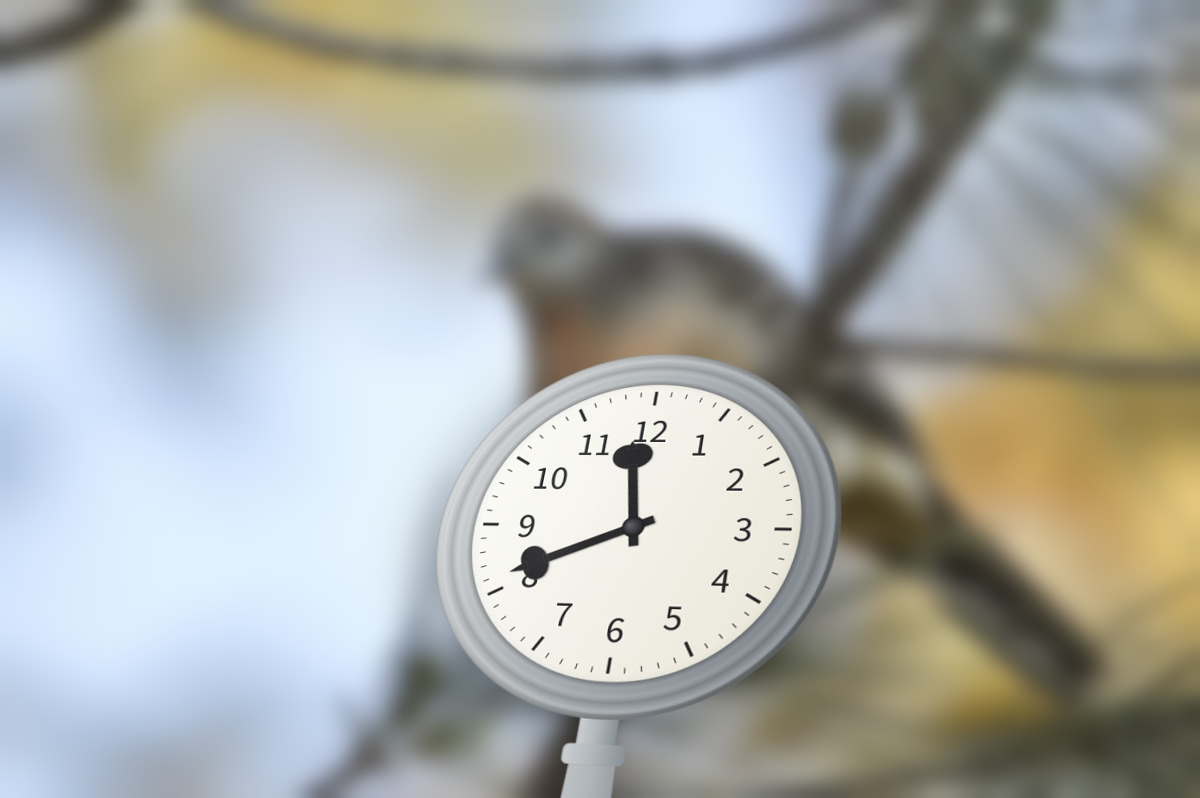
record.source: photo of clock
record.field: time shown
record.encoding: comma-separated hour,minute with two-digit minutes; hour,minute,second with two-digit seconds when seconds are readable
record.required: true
11,41
